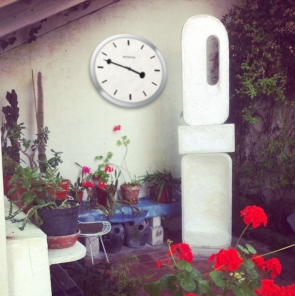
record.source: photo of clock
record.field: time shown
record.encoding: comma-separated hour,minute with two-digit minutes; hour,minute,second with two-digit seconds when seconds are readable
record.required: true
3,48
